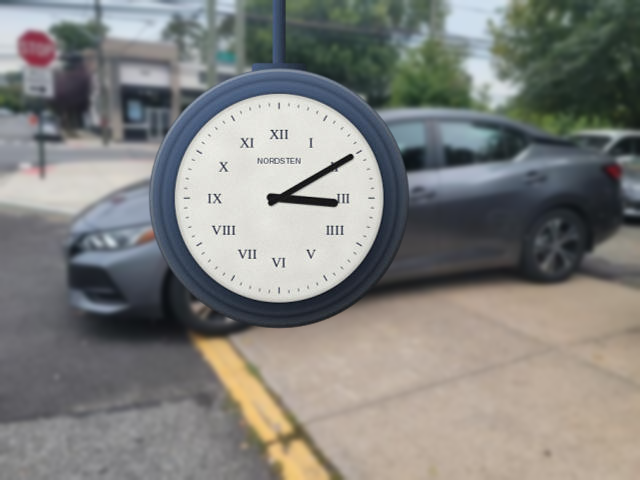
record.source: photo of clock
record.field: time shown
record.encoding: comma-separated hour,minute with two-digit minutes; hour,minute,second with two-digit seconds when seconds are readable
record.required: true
3,10
